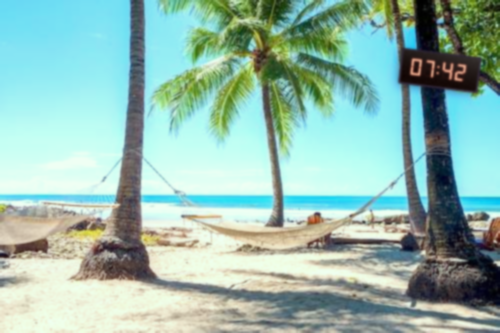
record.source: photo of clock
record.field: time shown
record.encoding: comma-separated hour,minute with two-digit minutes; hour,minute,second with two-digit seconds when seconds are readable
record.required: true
7,42
